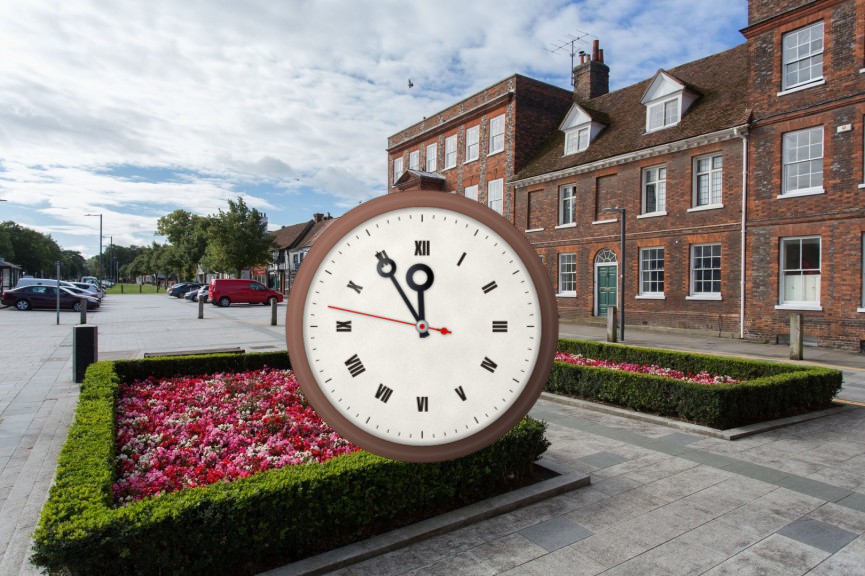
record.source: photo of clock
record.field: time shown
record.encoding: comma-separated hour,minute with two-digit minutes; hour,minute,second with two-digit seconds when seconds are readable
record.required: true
11,54,47
